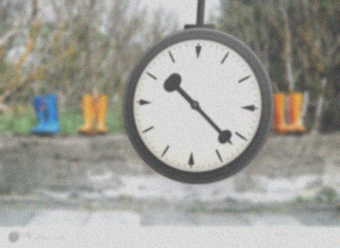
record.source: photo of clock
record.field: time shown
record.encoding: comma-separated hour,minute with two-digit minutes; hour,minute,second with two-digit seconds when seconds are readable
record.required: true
10,22
